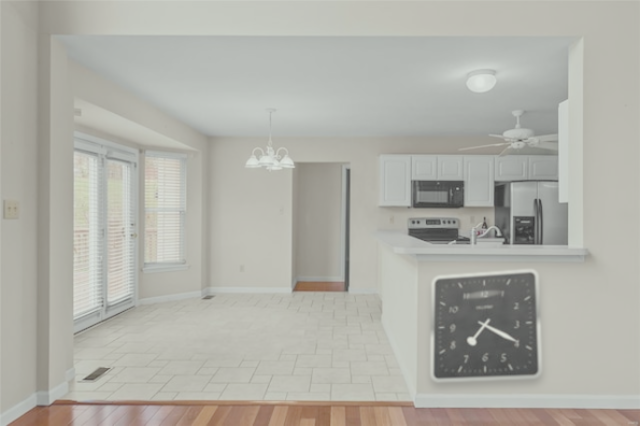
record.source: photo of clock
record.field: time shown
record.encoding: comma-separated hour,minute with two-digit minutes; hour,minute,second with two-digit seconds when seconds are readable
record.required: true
7,20
